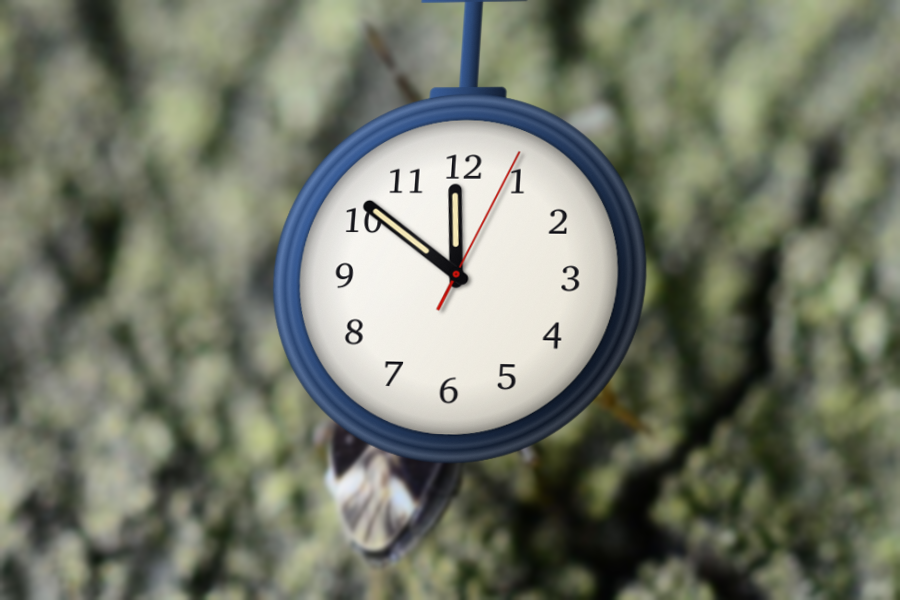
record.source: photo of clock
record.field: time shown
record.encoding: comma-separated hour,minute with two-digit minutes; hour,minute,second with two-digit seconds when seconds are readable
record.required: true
11,51,04
